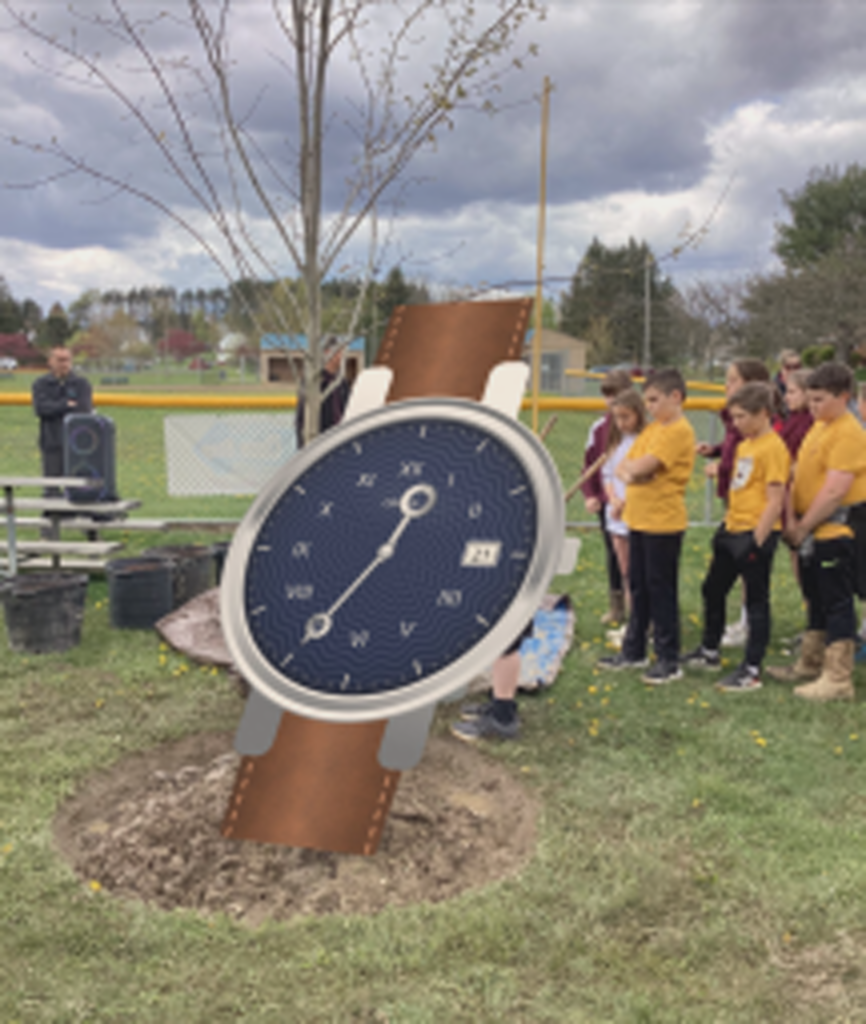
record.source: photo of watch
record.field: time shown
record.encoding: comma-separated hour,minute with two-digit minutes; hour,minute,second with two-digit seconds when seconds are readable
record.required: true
12,35
